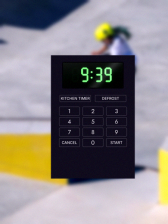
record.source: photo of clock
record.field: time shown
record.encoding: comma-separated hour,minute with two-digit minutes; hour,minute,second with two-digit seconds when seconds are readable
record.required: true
9,39
